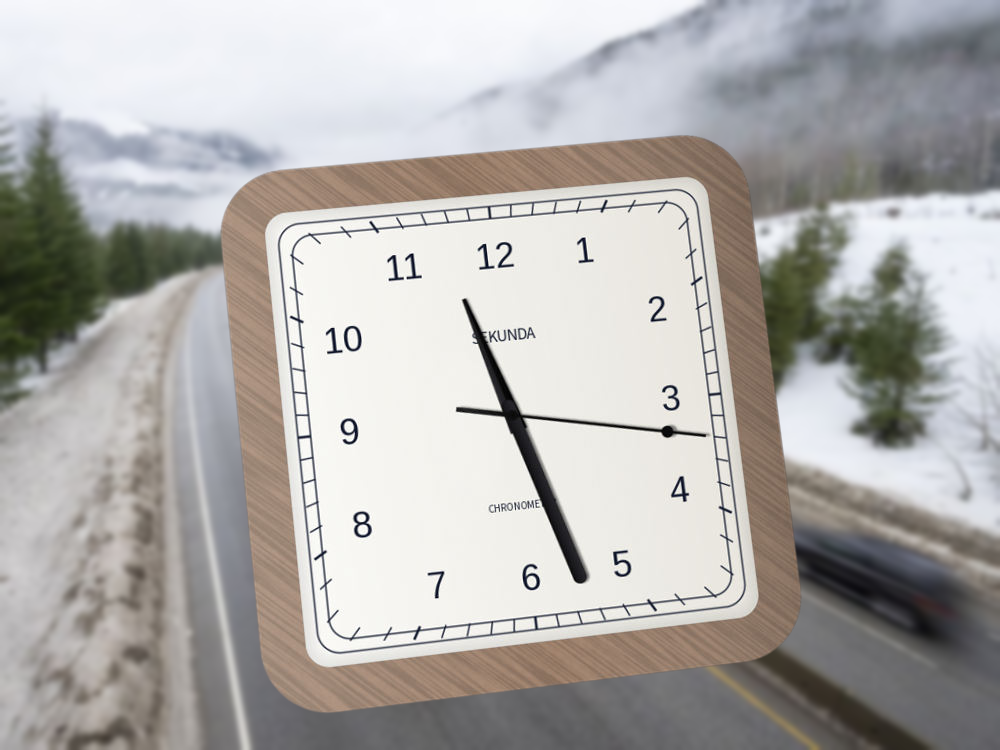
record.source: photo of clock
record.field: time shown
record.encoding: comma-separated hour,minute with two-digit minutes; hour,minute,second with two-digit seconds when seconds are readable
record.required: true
11,27,17
